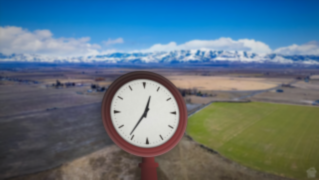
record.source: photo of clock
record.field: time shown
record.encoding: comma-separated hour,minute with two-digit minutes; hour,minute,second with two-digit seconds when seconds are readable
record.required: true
12,36
